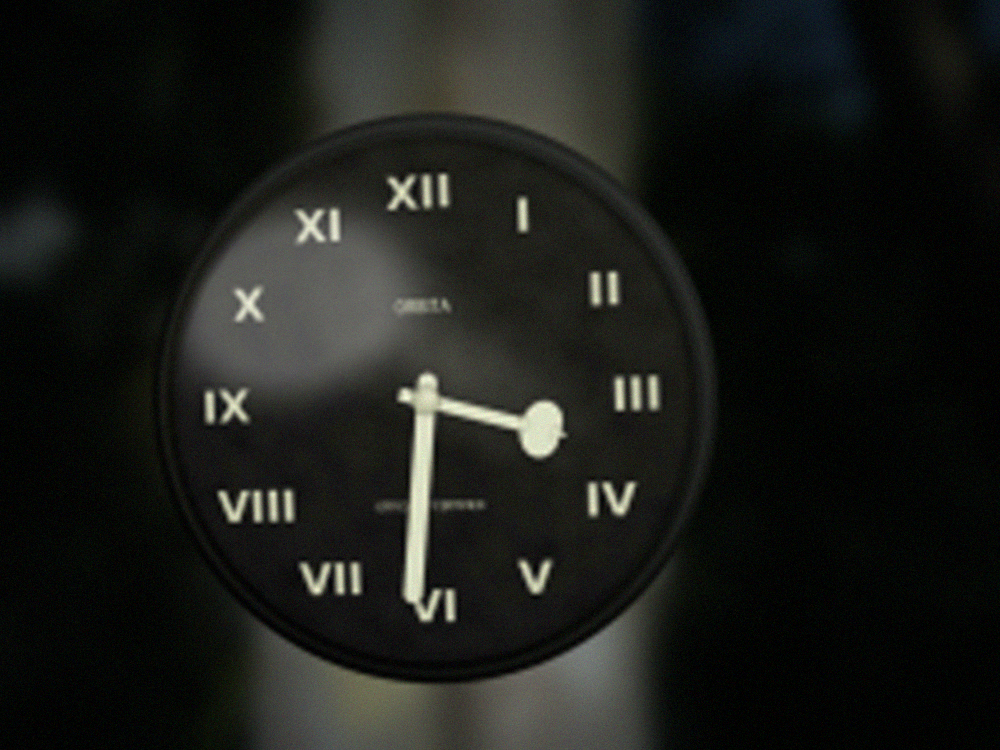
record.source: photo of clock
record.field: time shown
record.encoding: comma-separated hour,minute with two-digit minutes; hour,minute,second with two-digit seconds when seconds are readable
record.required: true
3,31
